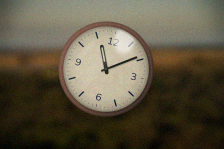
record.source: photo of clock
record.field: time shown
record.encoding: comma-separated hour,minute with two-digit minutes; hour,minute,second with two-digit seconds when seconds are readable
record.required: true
11,09
